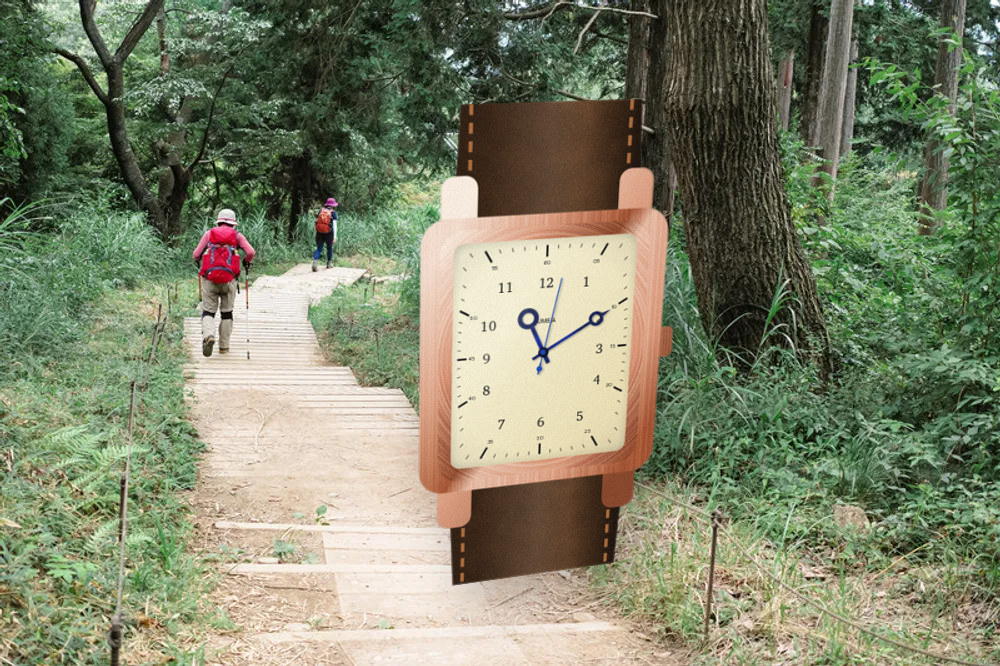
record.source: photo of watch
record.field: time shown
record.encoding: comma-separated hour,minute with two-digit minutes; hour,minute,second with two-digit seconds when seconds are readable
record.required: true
11,10,02
